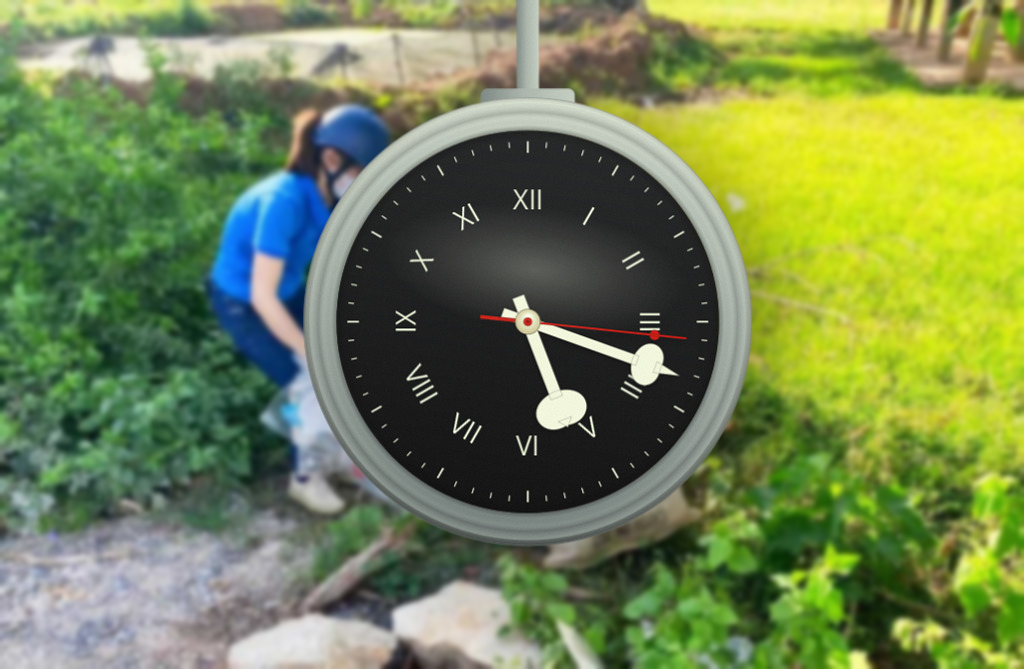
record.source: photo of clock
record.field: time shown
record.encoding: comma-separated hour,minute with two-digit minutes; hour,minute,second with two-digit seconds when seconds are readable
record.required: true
5,18,16
